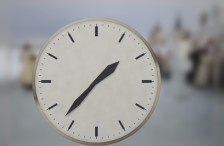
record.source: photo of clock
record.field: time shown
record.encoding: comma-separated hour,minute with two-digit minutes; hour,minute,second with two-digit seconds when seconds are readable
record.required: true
1,37
